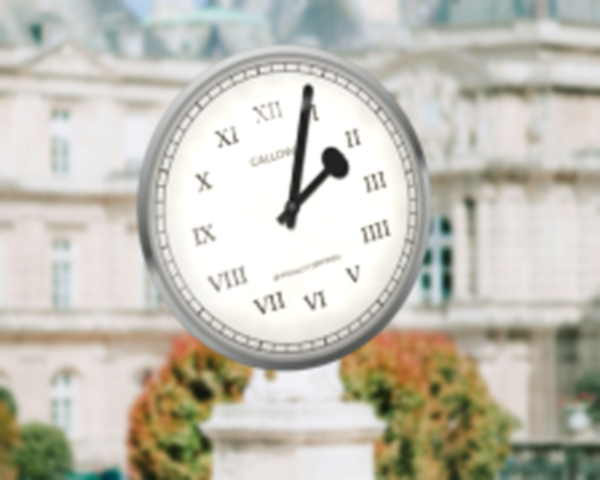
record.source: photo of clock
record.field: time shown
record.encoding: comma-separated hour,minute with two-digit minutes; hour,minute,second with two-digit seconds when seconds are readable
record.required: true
2,04
